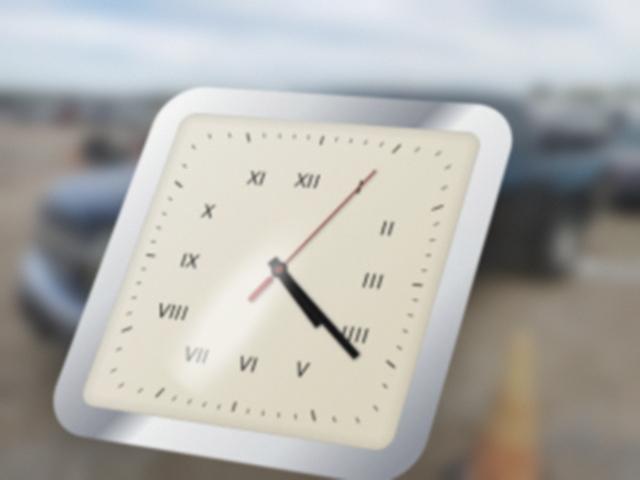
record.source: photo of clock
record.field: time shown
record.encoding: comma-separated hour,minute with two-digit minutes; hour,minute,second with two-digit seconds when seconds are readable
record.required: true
4,21,05
